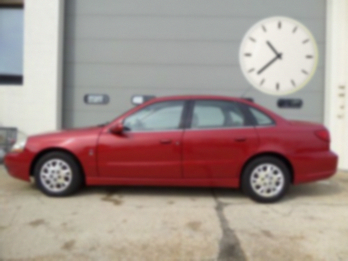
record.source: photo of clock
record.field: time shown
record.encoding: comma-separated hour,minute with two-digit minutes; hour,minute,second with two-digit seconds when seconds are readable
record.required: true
10,38
